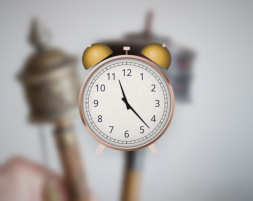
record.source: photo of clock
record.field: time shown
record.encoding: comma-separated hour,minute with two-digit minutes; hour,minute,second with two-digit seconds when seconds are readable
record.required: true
11,23
